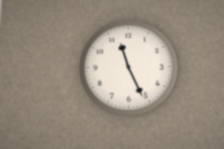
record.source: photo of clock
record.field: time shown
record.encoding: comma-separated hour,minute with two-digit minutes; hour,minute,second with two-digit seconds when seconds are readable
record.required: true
11,26
